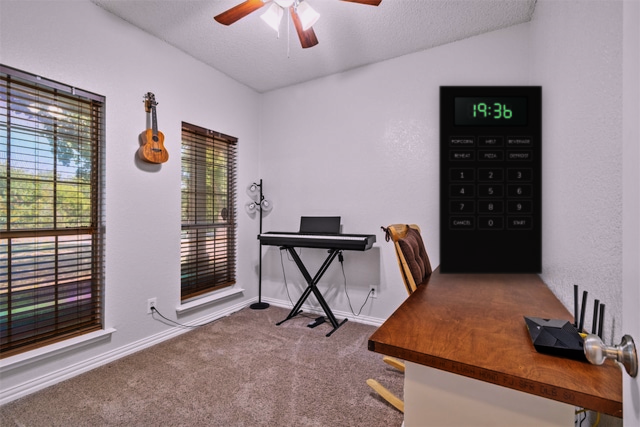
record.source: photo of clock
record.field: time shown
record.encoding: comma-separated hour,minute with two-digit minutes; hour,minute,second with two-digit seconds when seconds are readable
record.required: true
19,36
